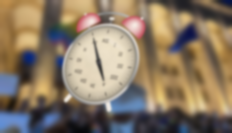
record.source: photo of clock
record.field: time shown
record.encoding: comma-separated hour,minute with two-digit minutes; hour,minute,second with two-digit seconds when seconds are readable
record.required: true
4,55
